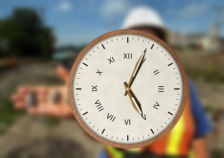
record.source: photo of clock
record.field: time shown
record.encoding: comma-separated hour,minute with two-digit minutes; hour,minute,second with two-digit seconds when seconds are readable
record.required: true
5,04
